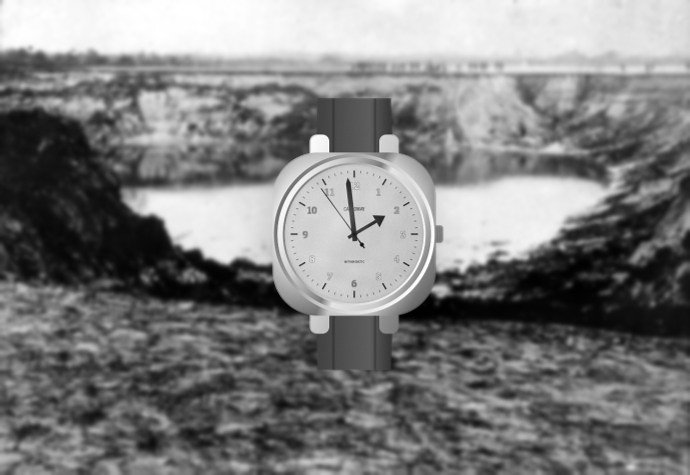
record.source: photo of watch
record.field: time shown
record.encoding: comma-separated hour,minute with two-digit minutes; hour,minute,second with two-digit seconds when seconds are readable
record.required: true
1,58,54
